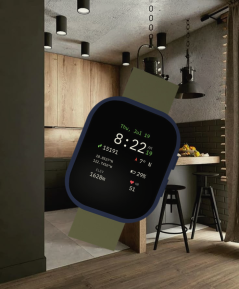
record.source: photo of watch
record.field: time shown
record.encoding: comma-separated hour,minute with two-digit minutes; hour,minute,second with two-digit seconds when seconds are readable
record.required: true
8,22
